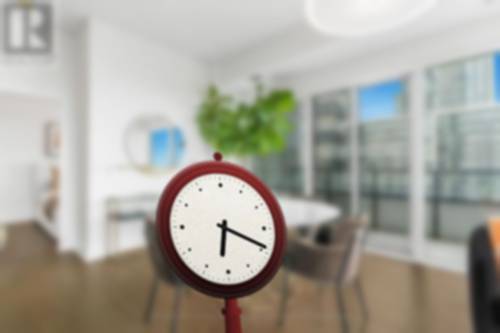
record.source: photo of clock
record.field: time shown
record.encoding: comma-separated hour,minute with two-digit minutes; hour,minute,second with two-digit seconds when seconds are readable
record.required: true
6,19
